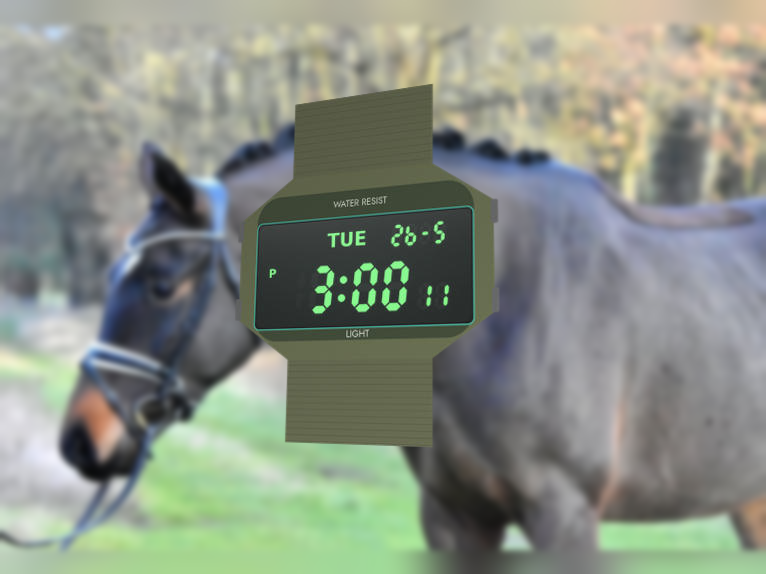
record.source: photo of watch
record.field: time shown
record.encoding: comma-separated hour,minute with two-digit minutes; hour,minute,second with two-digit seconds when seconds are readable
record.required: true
3,00,11
